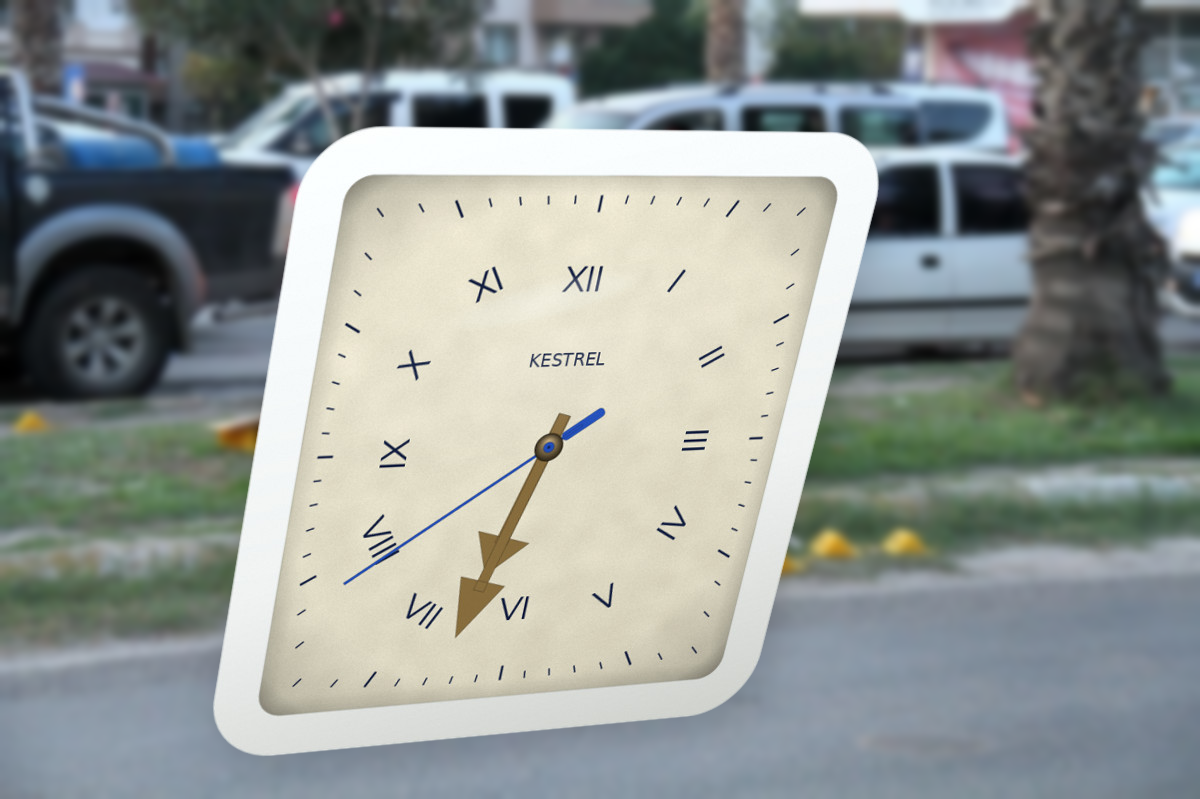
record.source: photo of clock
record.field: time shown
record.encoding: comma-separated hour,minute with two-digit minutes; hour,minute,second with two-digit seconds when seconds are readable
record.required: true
6,32,39
